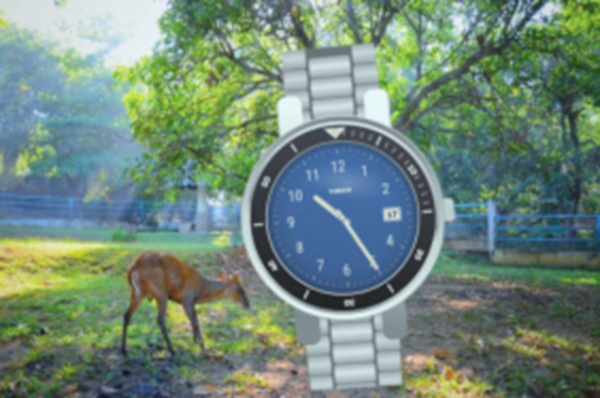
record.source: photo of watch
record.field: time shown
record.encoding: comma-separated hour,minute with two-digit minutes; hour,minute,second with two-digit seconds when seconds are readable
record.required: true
10,25
